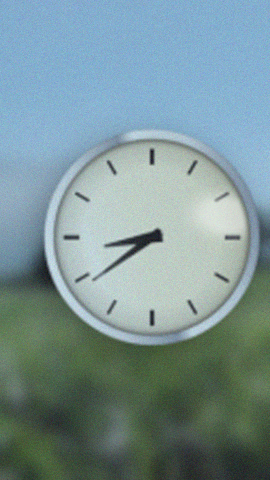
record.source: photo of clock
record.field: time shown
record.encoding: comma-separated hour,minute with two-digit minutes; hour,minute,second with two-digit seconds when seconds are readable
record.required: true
8,39
